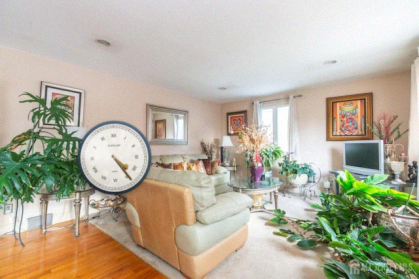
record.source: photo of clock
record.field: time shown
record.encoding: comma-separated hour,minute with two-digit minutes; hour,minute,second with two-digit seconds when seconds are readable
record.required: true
4,24
